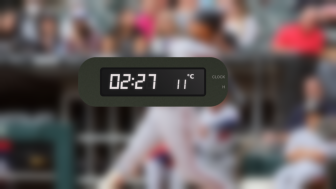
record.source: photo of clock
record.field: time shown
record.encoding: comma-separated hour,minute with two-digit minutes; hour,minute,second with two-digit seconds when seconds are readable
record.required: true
2,27
